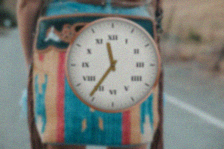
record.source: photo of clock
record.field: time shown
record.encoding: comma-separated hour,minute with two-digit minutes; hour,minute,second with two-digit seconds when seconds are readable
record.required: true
11,36
